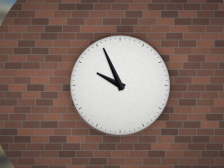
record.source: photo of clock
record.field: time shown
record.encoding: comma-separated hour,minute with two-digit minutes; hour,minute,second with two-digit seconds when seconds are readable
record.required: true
9,56
